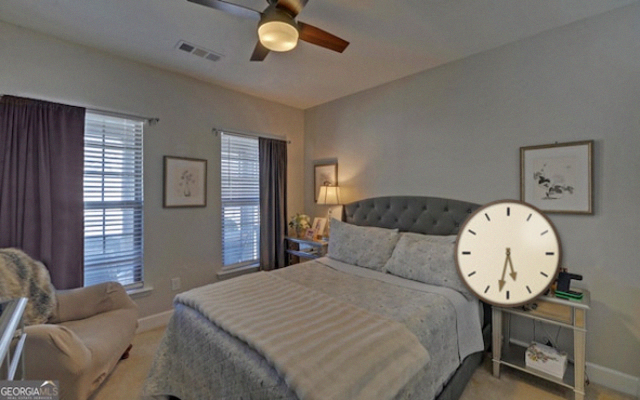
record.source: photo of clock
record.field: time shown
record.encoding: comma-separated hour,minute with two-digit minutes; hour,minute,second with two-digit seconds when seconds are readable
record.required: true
5,32
